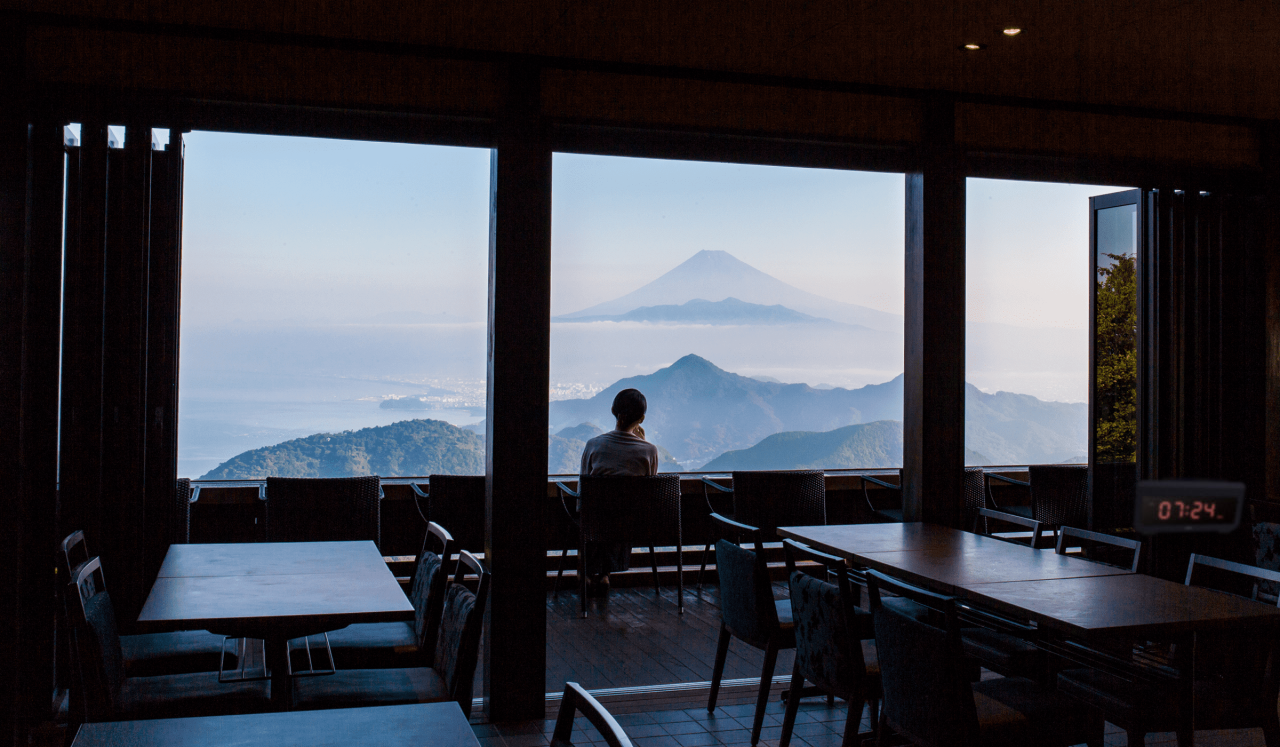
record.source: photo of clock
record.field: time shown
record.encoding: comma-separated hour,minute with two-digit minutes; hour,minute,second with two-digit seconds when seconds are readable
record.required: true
7,24
